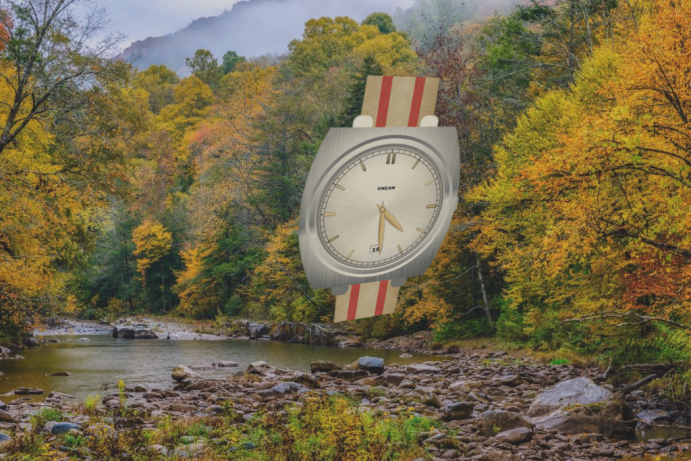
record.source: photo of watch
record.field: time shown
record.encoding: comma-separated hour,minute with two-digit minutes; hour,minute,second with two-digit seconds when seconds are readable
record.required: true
4,29
